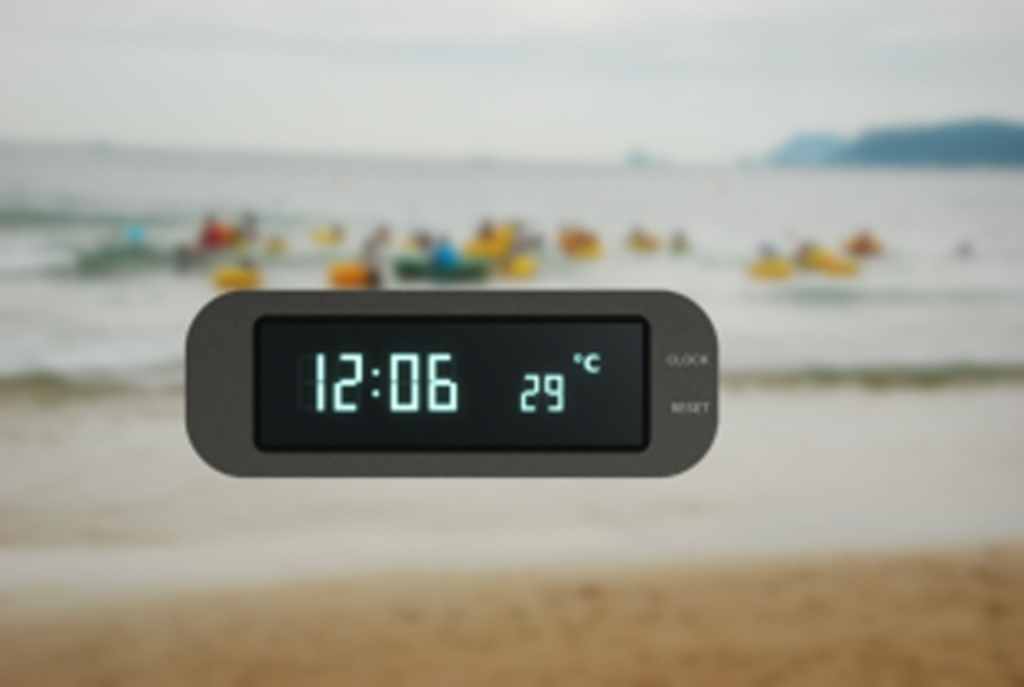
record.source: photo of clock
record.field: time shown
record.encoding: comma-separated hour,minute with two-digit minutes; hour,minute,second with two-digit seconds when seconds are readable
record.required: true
12,06
